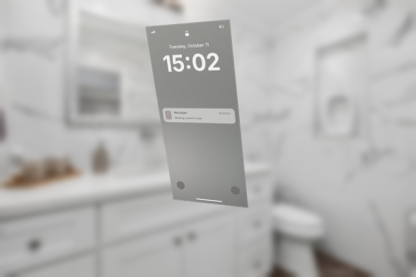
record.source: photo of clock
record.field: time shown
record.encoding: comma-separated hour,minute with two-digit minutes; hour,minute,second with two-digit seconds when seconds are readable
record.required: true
15,02
